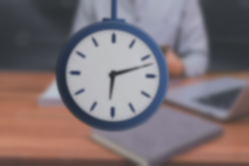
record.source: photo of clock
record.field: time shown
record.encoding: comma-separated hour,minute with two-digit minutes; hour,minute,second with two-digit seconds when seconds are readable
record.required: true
6,12
